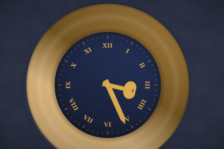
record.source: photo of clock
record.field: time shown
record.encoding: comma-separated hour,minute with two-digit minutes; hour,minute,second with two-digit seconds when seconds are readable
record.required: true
3,26
